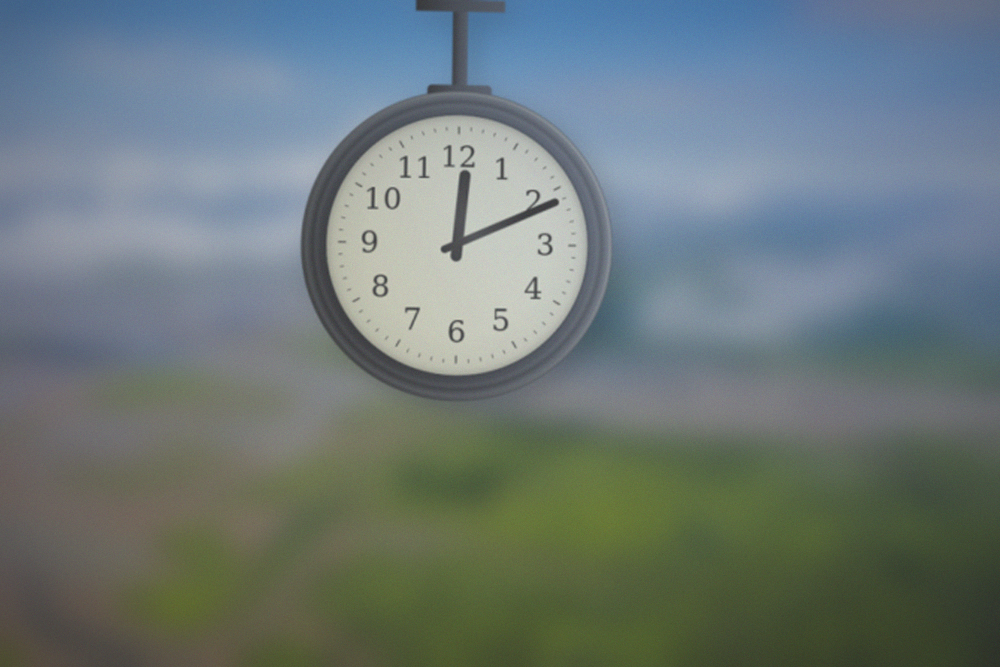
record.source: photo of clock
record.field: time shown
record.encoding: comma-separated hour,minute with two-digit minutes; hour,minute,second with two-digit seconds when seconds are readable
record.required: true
12,11
